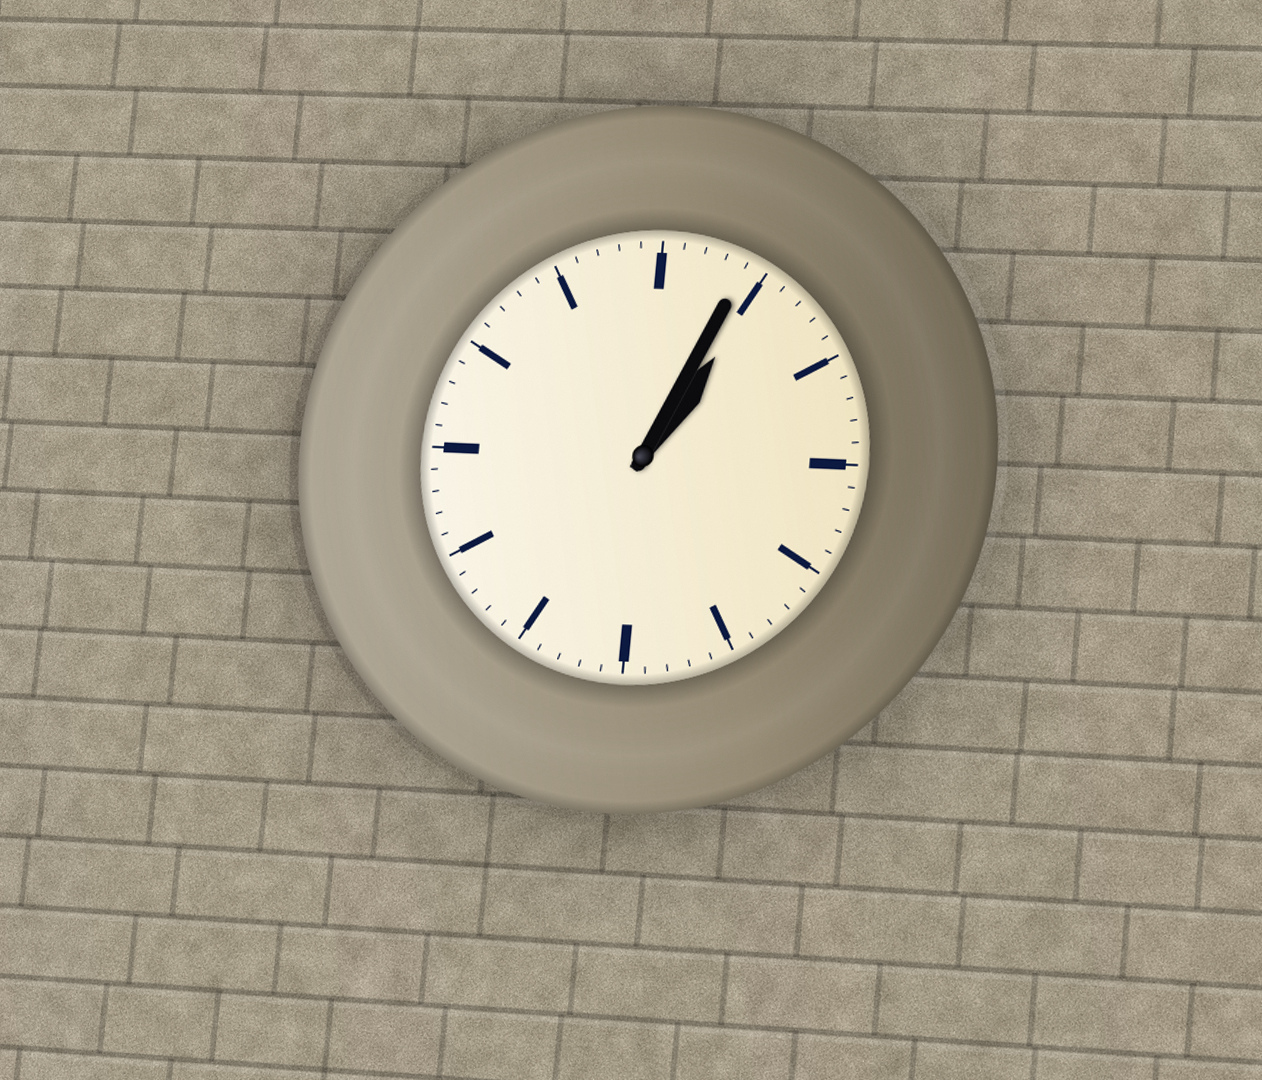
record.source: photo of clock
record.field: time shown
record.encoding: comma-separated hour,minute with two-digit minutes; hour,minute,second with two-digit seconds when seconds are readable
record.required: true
1,04
